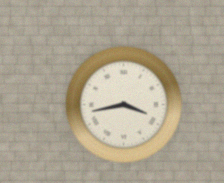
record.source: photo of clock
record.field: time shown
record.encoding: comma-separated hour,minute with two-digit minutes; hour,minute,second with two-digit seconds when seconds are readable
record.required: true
3,43
